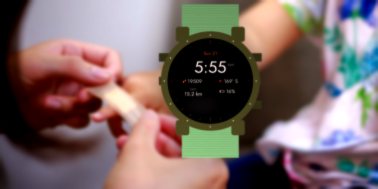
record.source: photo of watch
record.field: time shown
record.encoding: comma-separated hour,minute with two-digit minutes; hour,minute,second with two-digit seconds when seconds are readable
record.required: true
5,55
